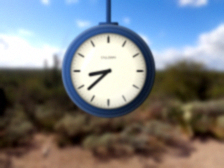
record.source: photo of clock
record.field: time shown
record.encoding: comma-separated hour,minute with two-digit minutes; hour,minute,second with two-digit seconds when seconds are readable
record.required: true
8,38
